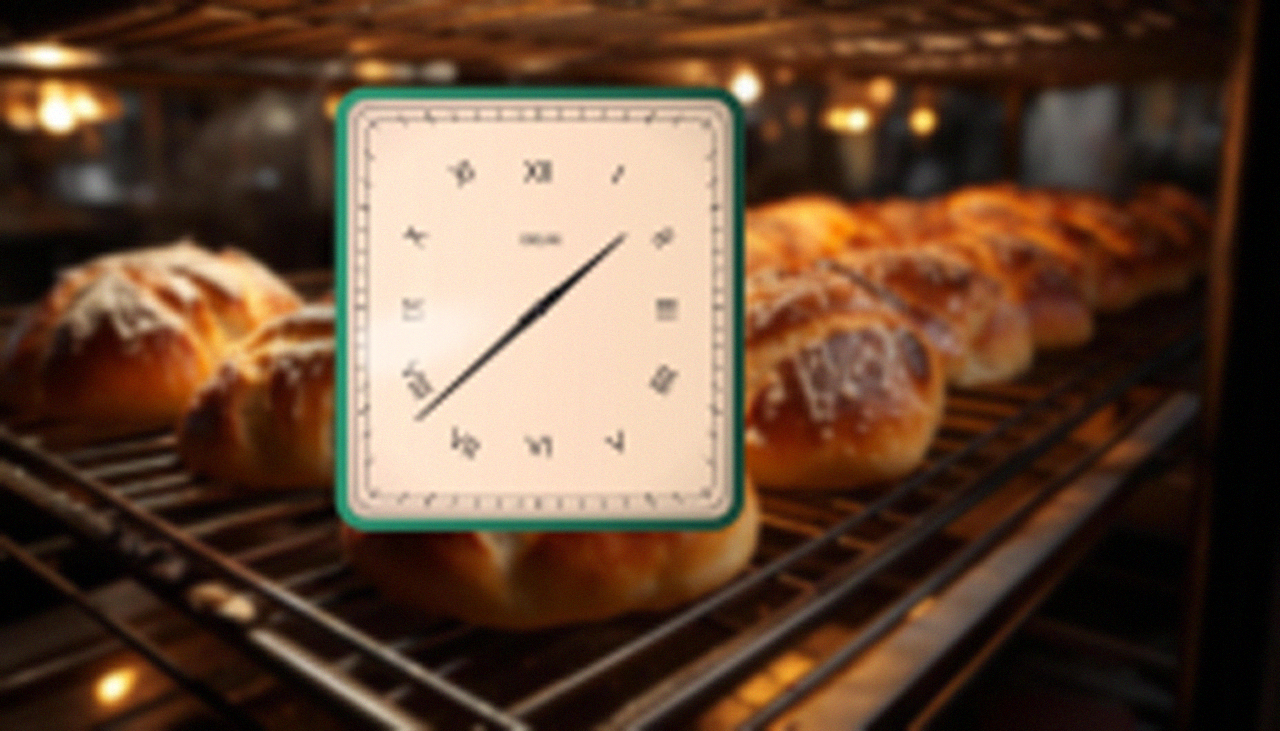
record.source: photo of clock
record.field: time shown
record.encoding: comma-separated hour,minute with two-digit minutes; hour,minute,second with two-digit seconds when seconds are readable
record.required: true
1,38
